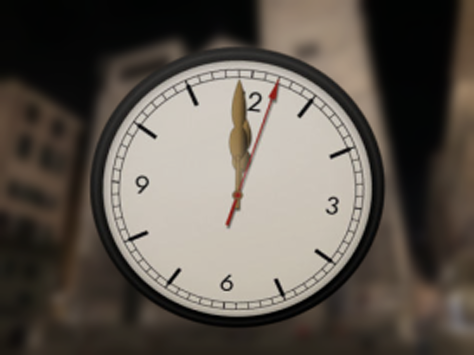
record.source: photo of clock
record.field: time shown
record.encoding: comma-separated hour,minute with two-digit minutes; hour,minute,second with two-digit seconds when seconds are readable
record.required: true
11,59,02
